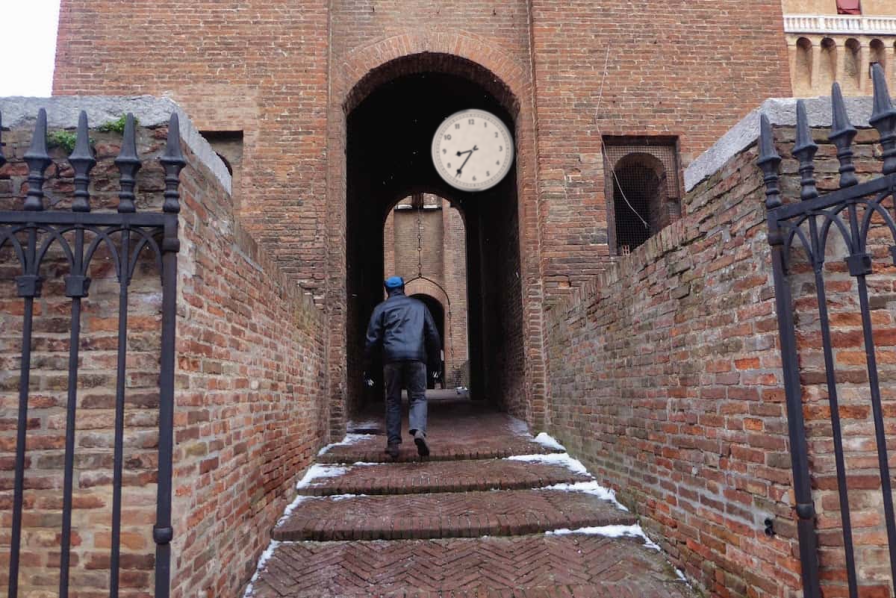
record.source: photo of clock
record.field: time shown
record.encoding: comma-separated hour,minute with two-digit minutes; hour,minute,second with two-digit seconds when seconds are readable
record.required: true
8,36
